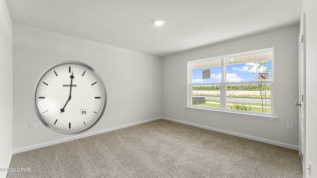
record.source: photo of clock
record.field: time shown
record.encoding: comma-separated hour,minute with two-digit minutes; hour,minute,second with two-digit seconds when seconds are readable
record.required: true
7,01
